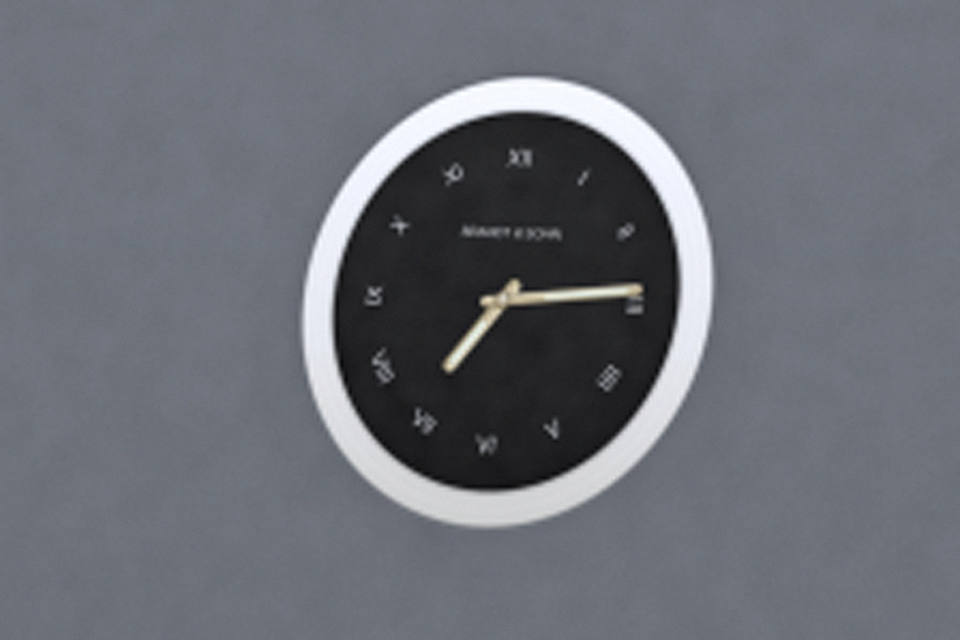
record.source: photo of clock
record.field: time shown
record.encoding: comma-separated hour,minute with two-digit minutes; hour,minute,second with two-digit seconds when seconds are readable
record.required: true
7,14
